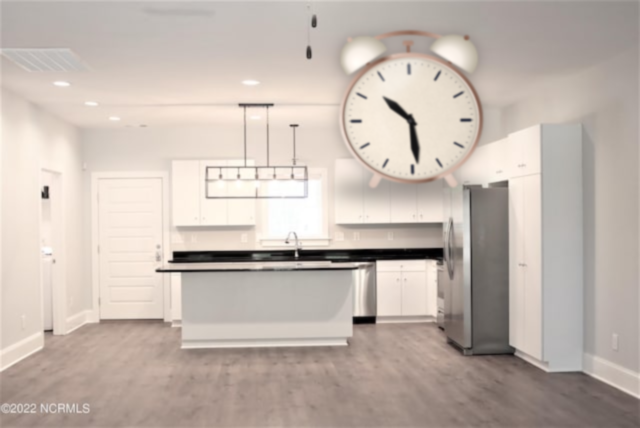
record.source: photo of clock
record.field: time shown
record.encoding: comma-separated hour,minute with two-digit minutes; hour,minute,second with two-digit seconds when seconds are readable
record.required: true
10,29
